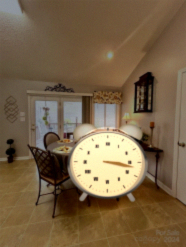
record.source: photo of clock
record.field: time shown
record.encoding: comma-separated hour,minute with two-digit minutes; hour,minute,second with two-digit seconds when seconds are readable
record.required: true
3,17
